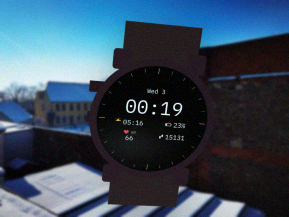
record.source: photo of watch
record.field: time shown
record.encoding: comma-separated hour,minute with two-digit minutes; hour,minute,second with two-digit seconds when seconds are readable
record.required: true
0,19
